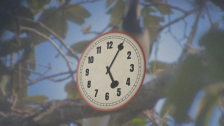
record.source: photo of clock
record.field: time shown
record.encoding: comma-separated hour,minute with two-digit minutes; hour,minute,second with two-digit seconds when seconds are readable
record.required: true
5,05
